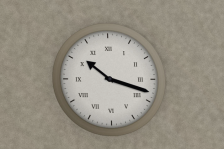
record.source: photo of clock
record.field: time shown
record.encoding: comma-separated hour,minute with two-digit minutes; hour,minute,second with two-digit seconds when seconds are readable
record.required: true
10,18
